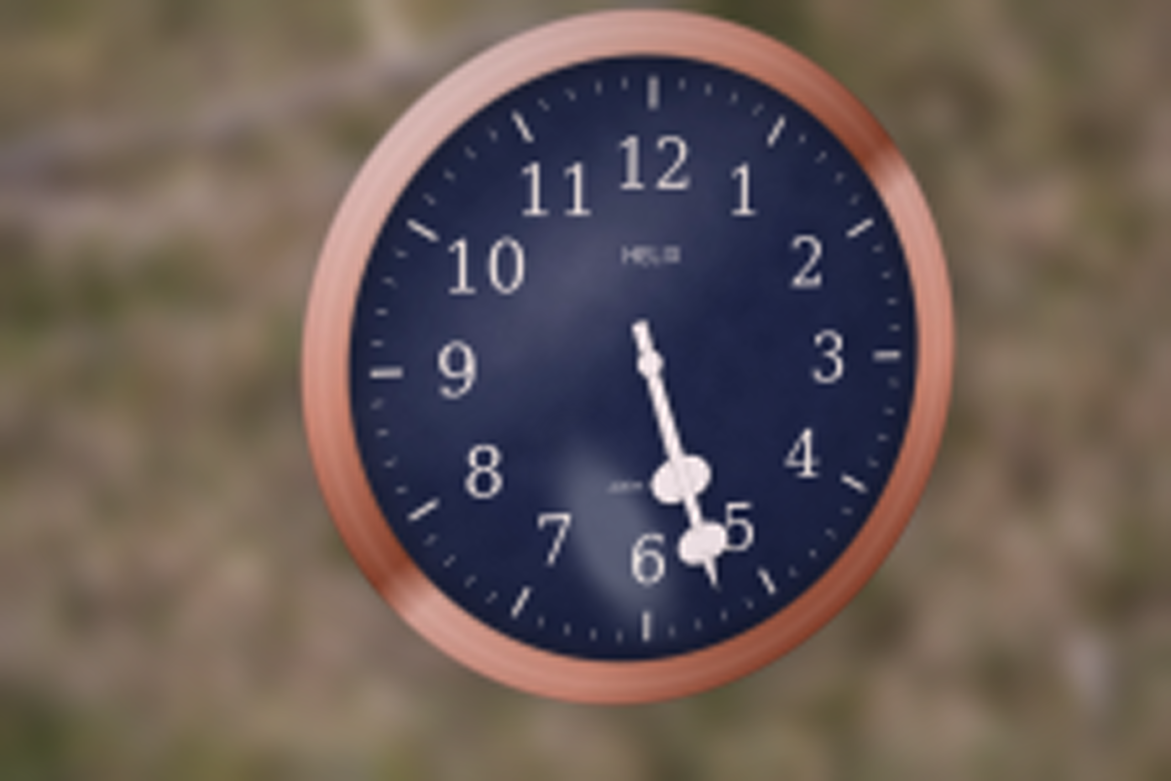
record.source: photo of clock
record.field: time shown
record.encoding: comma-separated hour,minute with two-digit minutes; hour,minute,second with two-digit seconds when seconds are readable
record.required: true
5,27
